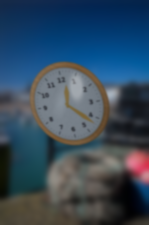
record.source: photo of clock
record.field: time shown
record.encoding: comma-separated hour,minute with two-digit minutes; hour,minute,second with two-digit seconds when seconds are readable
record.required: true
12,22
